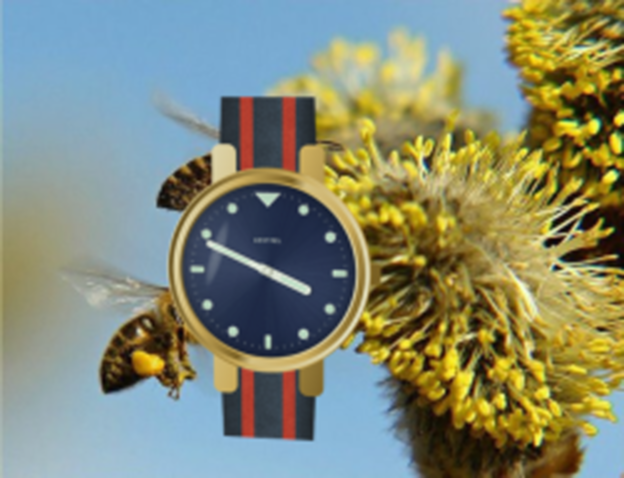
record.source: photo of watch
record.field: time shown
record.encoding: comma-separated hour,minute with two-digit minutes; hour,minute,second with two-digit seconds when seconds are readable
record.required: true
3,49
